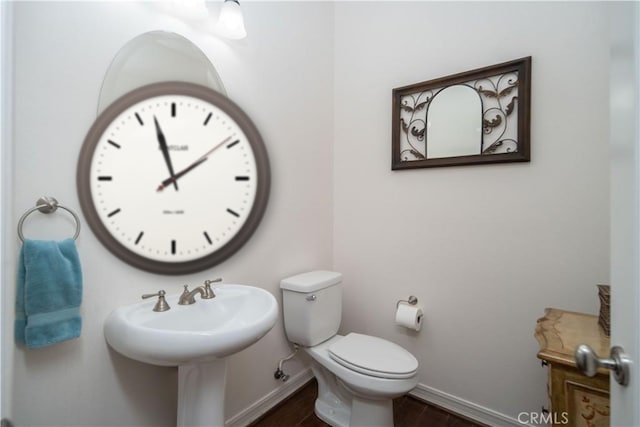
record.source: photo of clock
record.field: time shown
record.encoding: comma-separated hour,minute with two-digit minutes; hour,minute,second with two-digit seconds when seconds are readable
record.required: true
1,57,09
